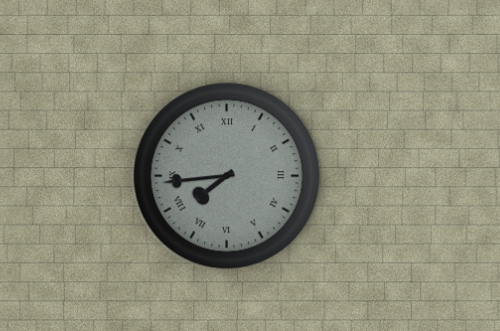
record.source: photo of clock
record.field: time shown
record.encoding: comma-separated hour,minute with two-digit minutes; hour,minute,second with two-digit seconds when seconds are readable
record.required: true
7,44
